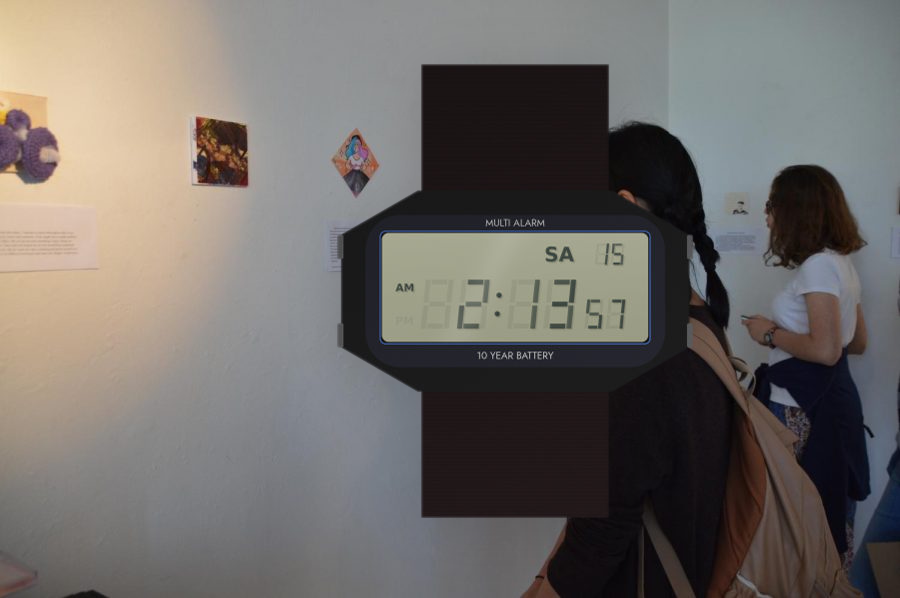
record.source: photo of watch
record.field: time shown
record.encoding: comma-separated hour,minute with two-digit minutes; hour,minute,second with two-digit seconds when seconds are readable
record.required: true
2,13,57
